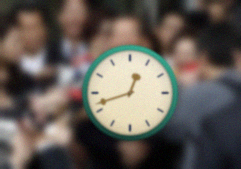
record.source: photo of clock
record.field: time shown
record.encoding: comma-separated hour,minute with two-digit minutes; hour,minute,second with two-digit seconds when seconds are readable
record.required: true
12,42
